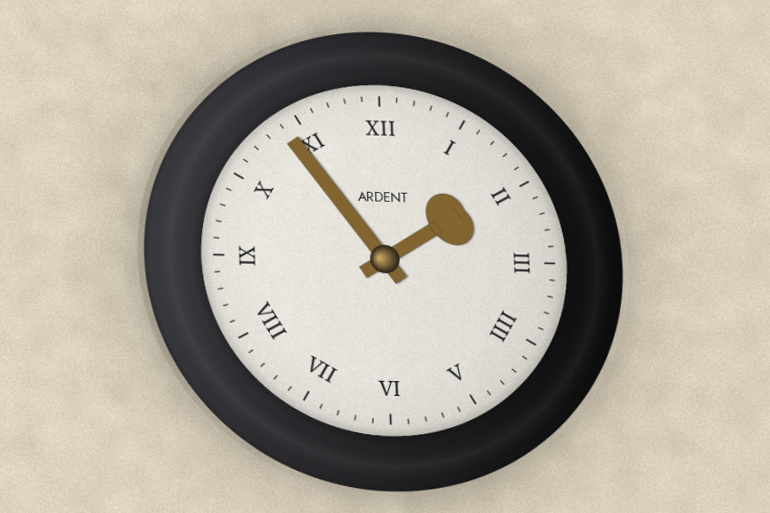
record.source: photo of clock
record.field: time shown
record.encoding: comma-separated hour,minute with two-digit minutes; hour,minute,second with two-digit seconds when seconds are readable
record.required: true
1,54
